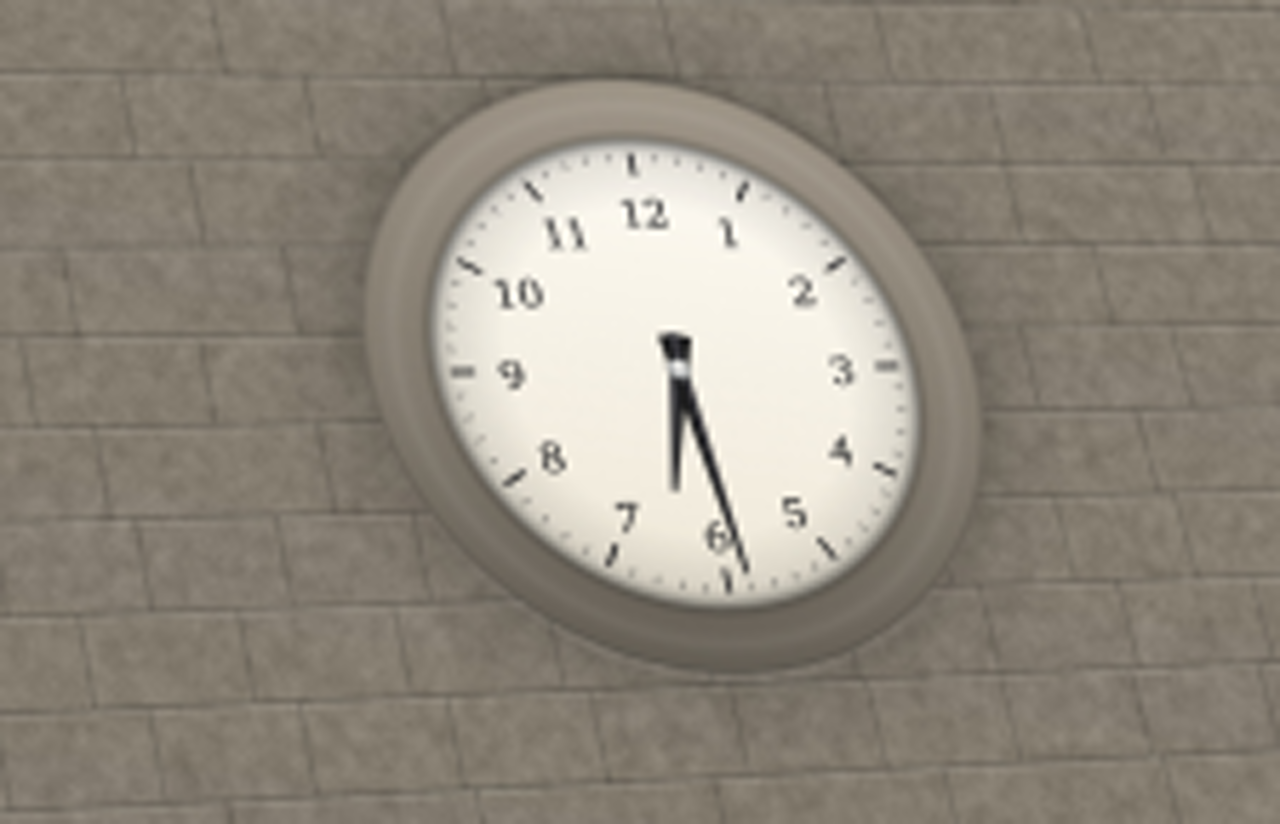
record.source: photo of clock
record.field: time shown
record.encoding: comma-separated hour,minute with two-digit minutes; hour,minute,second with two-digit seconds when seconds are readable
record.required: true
6,29
